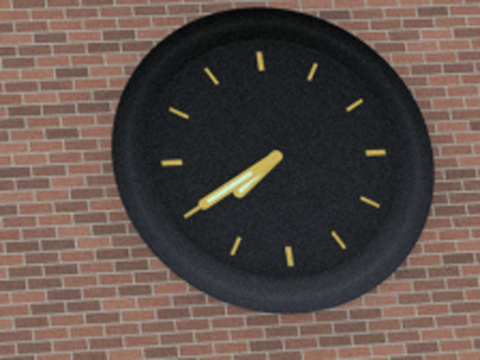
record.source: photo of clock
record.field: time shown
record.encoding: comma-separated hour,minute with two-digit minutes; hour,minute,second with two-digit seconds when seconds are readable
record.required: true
7,40
